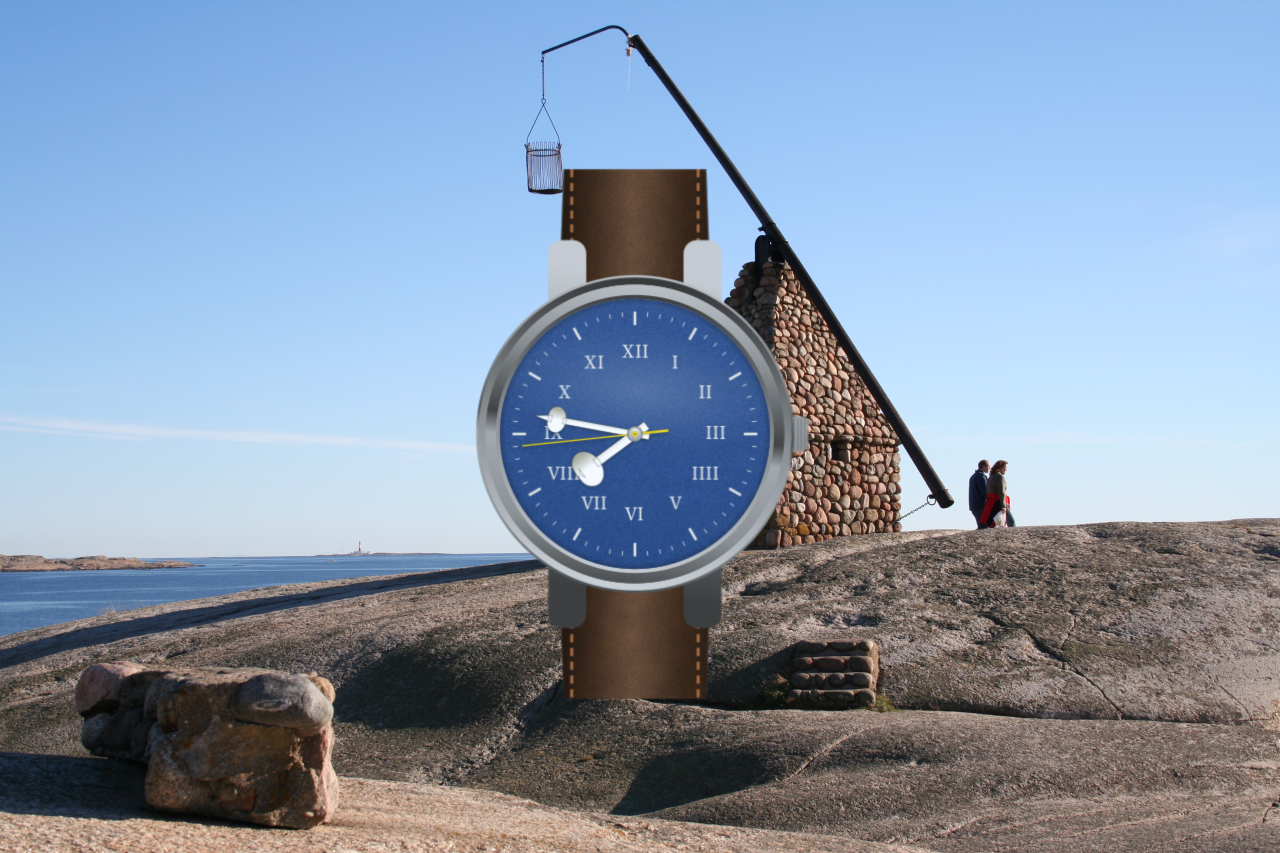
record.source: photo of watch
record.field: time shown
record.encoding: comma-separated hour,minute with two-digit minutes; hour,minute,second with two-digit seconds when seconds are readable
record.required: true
7,46,44
